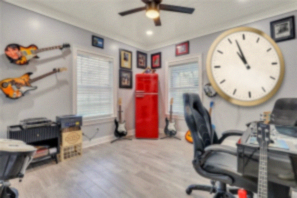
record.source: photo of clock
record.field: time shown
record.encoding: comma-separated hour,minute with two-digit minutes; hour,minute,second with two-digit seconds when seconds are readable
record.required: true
10,57
